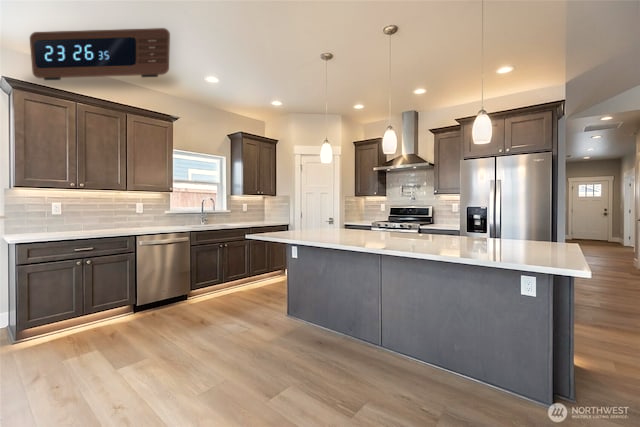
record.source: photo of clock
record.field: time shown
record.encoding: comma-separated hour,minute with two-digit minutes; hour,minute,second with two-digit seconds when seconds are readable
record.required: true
23,26
